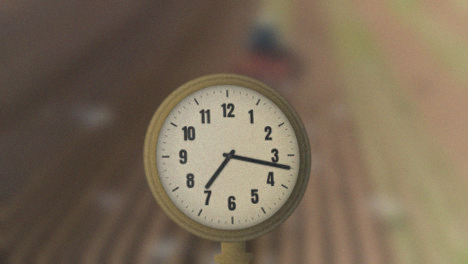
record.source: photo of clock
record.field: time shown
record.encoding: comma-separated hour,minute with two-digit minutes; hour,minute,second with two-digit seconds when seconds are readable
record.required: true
7,17
